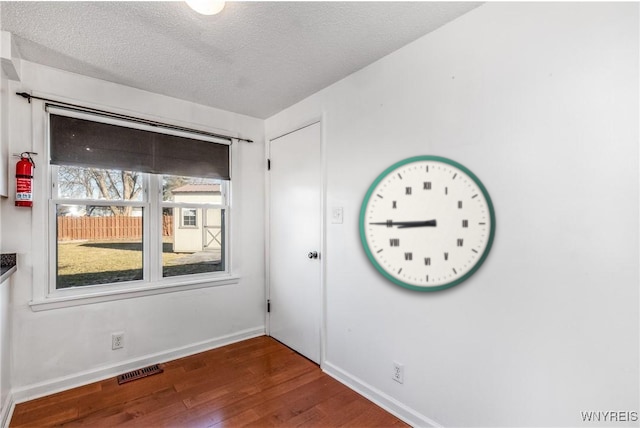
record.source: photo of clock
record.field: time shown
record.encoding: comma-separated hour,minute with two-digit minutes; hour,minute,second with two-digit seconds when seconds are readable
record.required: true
8,45
